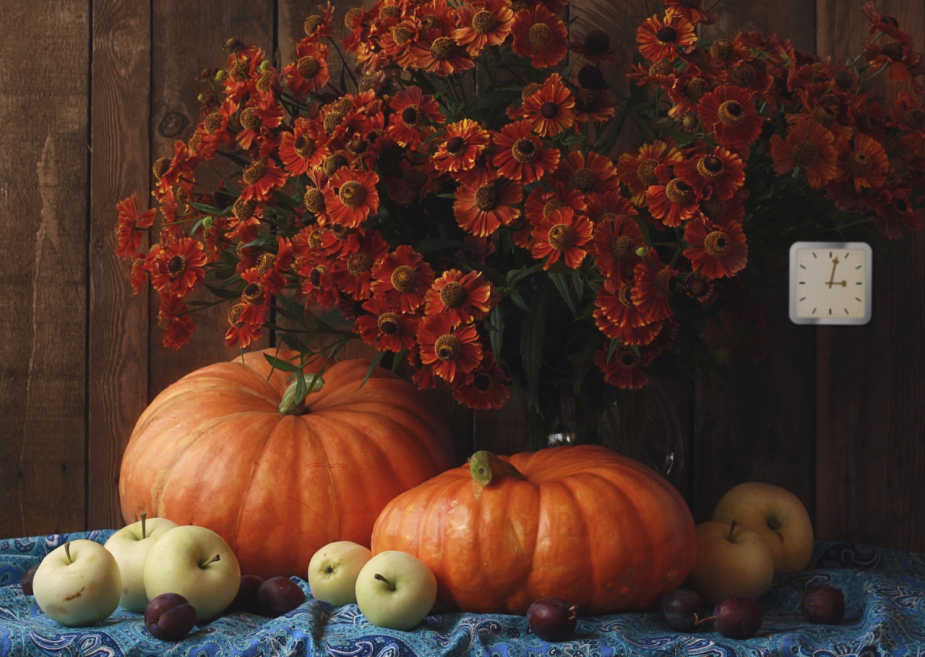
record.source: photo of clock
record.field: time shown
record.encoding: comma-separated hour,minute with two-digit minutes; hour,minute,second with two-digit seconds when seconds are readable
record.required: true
3,02
